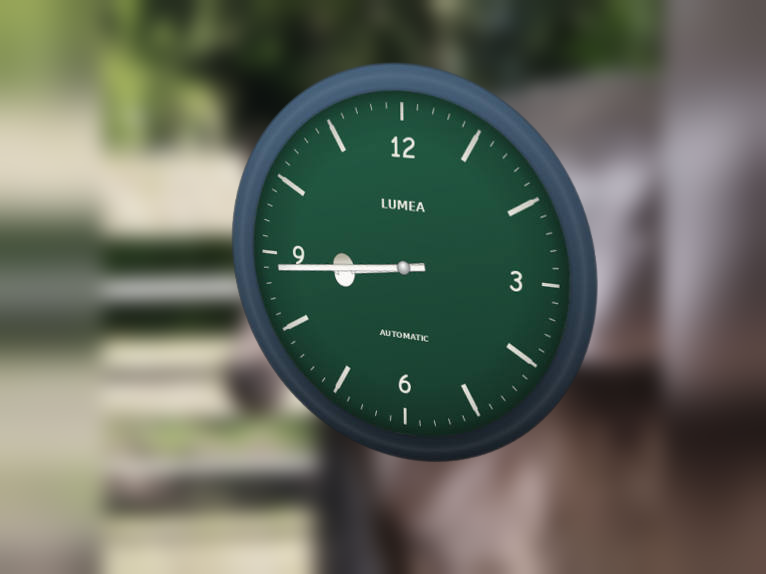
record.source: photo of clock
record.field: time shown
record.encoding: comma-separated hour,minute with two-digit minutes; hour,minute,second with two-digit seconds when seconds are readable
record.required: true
8,44
